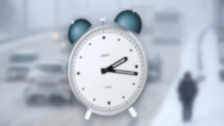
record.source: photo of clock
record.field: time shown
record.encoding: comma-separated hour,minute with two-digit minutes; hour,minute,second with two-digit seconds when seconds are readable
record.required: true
2,17
